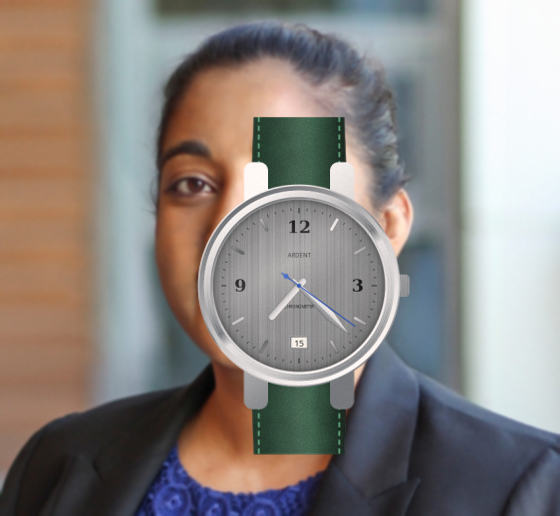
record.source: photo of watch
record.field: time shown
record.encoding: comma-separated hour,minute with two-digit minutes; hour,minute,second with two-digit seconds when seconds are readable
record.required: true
7,22,21
